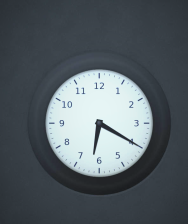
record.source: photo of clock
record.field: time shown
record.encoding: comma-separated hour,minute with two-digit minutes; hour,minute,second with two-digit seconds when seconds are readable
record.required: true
6,20
